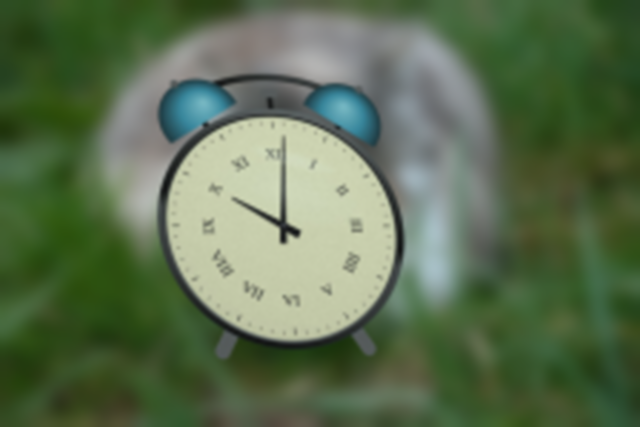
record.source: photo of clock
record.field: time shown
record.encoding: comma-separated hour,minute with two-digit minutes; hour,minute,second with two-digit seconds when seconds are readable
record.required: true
10,01
